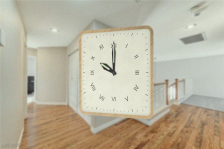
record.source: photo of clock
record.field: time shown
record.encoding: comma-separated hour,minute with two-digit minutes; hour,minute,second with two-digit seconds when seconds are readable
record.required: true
10,00
